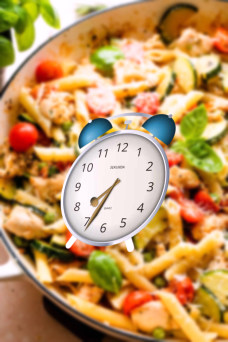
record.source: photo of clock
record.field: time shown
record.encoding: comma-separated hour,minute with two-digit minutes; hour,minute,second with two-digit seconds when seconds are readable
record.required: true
7,34
